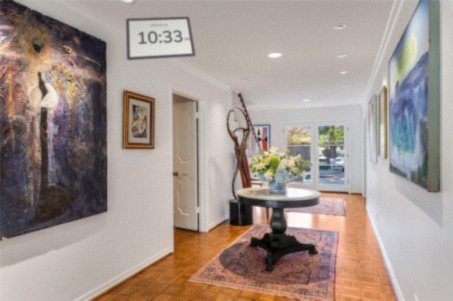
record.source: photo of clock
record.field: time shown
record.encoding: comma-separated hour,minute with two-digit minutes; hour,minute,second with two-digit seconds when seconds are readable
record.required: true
10,33
